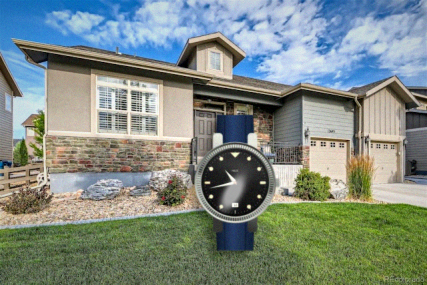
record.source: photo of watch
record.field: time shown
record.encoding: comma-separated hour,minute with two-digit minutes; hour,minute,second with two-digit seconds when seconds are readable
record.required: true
10,43
